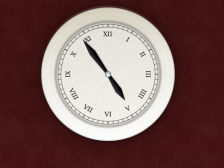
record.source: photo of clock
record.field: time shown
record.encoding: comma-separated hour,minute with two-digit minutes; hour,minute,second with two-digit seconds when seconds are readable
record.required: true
4,54
